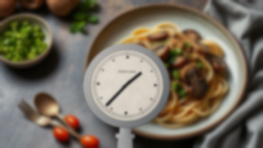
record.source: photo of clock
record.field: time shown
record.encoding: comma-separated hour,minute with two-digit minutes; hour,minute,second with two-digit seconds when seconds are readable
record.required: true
1,37
